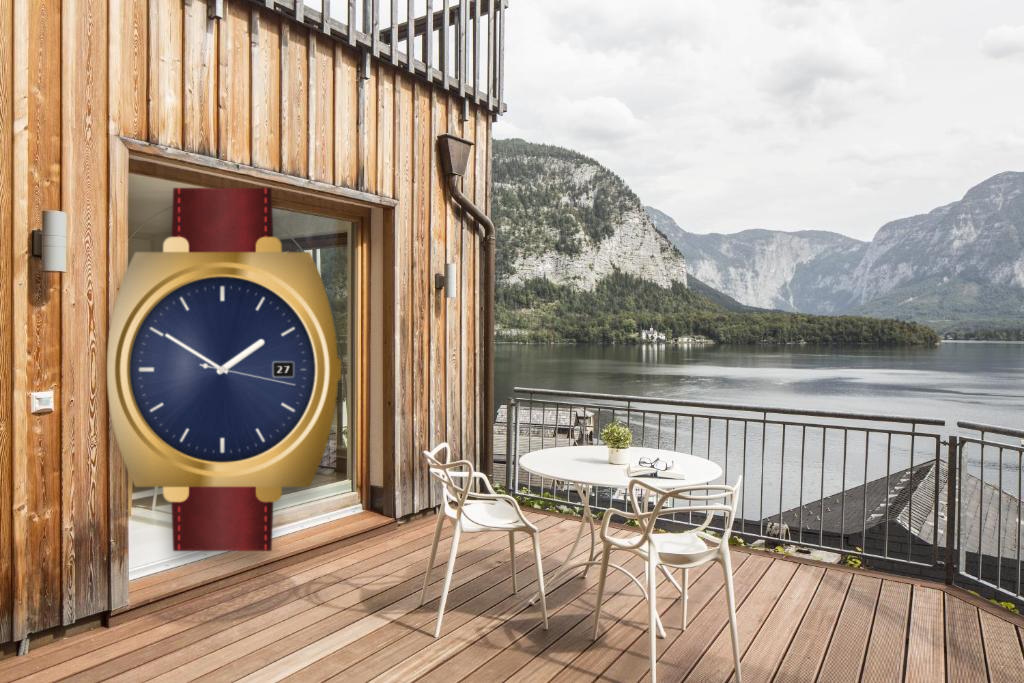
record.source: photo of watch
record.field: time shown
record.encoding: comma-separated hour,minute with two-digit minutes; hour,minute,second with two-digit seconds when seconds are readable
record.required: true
1,50,17
